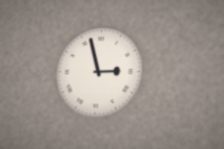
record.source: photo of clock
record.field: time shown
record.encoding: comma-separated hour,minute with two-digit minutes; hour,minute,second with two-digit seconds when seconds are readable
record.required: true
2,57
